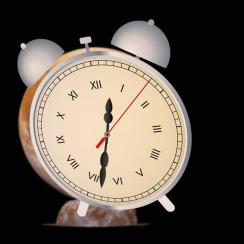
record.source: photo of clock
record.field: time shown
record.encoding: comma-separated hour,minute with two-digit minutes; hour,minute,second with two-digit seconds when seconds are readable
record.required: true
12,33,08
